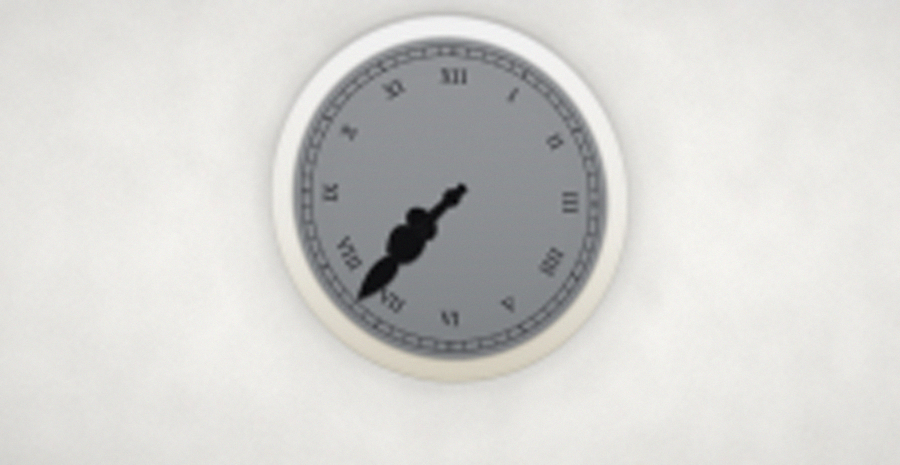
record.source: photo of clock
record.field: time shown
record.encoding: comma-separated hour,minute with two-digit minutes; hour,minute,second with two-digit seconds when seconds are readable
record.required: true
7,37
